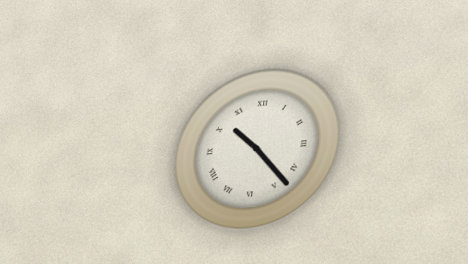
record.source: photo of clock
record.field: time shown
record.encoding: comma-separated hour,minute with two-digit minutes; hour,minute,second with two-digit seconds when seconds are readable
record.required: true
10,23
